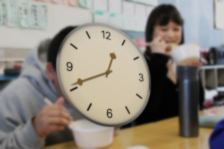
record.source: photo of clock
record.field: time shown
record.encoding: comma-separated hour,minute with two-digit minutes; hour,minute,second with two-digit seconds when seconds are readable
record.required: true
12,41
